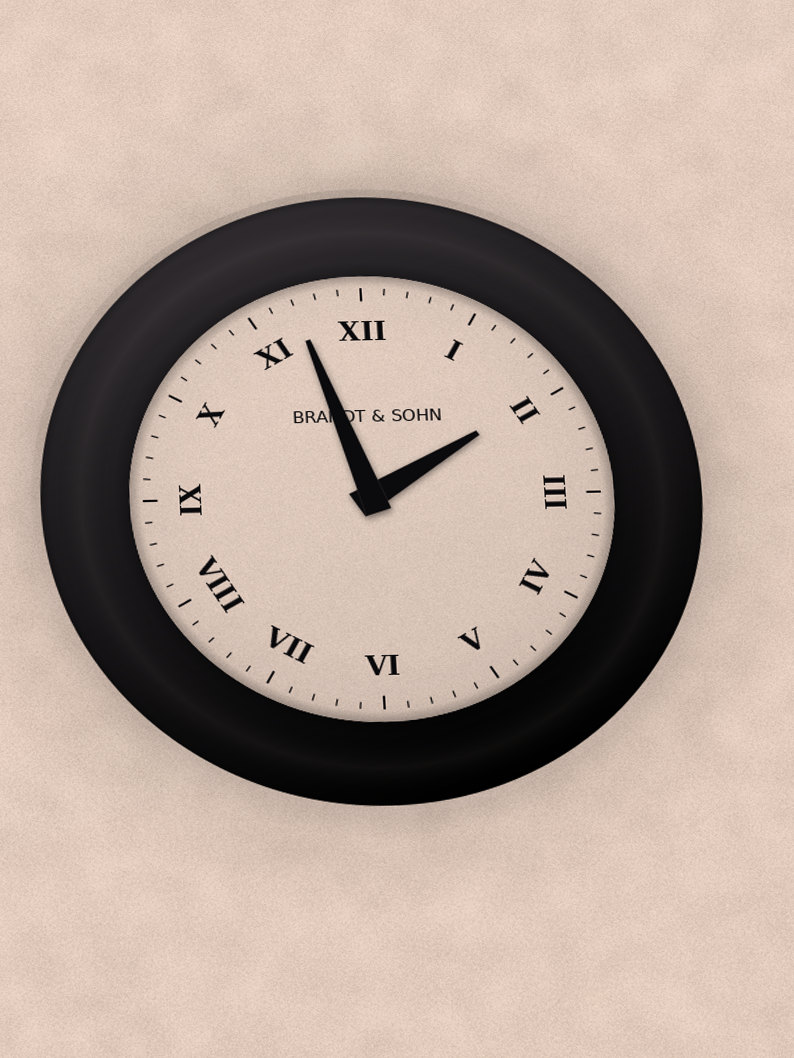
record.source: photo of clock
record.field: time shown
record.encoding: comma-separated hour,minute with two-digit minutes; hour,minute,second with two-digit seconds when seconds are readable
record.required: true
1,57
